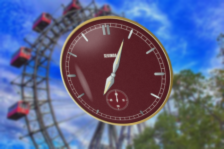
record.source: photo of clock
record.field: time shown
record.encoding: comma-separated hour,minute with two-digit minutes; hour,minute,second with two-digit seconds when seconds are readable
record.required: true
7,04
